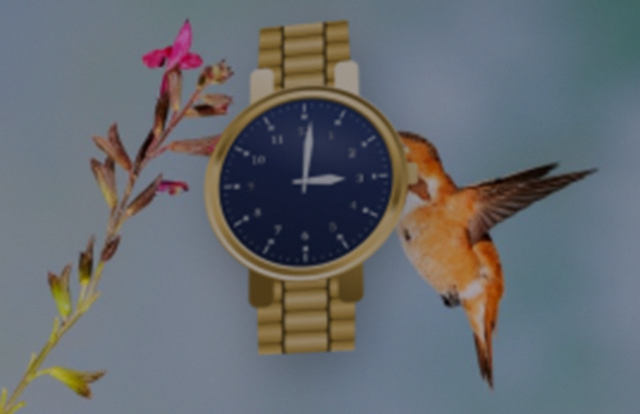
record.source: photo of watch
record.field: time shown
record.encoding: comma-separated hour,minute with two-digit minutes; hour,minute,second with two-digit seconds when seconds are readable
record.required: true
3,01
